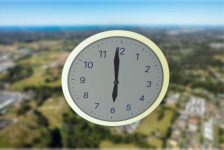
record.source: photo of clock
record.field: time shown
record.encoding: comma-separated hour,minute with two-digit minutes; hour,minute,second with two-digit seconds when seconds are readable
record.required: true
5,59
